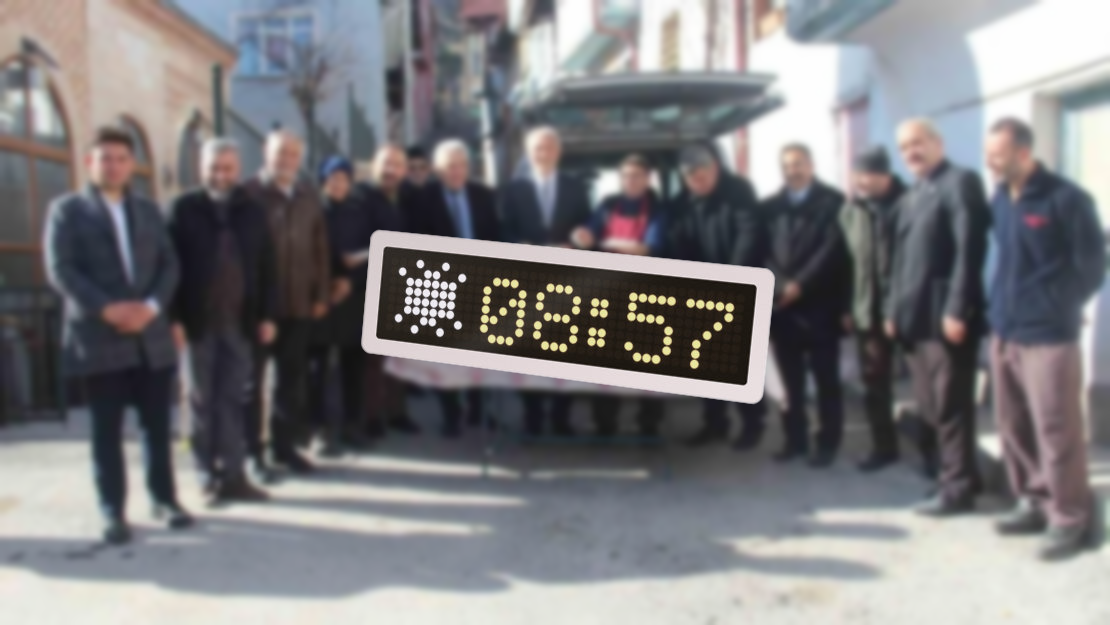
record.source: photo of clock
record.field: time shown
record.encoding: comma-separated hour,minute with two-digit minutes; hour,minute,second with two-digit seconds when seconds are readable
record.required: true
8,57
